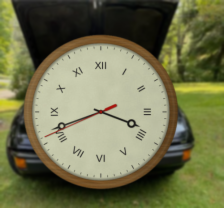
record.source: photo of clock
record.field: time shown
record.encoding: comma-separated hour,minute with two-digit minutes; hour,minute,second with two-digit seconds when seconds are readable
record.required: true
3,41,41
